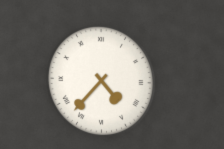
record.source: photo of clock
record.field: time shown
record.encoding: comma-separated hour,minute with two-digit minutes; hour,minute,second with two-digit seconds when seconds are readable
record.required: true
4,37
